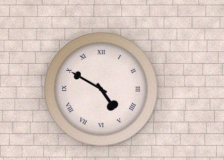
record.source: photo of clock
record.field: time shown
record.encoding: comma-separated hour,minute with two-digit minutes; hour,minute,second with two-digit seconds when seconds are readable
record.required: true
4,50
